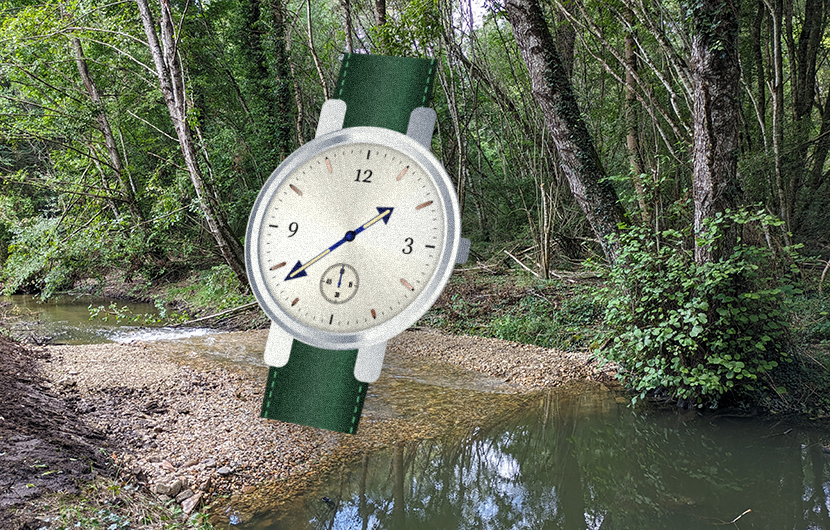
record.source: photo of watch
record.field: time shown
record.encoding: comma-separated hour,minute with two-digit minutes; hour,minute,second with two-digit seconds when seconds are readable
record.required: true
1,38
